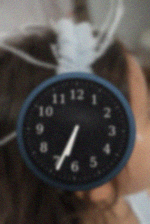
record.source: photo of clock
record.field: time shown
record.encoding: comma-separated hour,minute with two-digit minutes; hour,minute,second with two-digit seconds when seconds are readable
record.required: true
6,34
